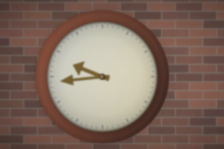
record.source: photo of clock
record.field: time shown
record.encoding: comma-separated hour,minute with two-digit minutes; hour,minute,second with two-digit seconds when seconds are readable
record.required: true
9,44
